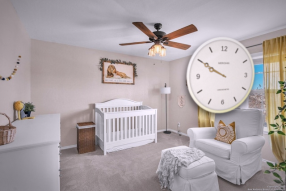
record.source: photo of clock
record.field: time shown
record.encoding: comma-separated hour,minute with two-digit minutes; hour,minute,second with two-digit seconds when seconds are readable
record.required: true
9,50
